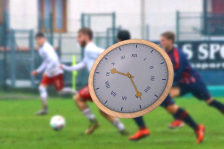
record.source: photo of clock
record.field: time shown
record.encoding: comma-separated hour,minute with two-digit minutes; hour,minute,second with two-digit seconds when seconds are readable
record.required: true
9,24
